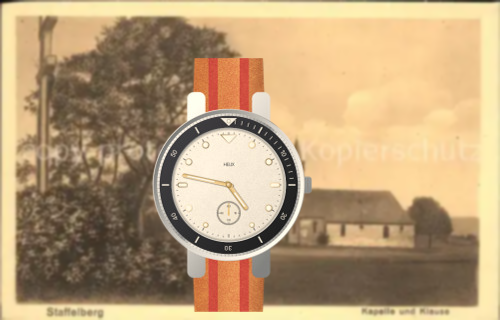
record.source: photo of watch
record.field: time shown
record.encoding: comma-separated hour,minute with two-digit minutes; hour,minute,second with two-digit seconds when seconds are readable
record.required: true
4,47
